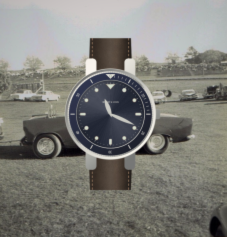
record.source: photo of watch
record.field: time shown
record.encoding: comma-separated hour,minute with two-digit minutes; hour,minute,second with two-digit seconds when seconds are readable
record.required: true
11,19
